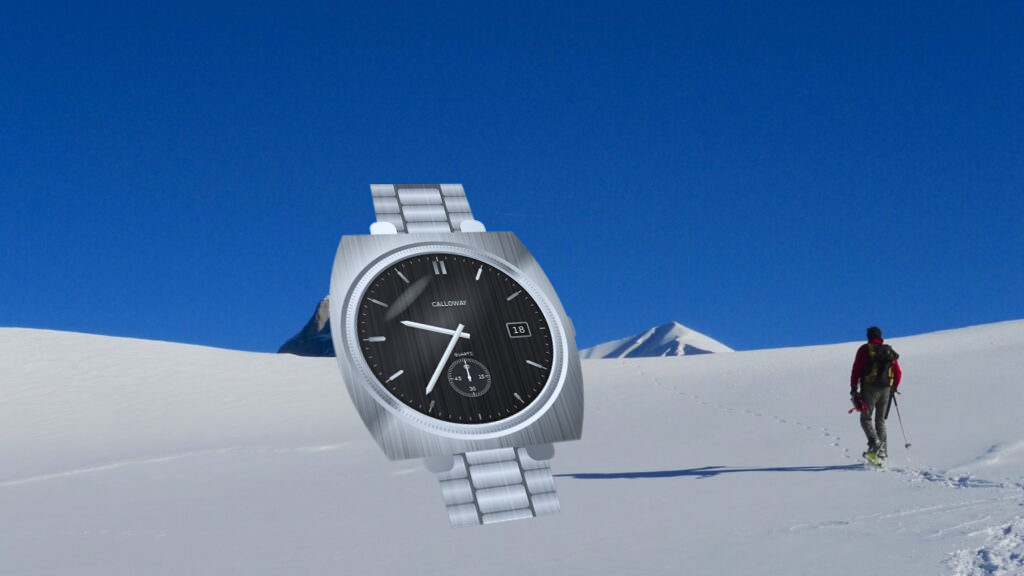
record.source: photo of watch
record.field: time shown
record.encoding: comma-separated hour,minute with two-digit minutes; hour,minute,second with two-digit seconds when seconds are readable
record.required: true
9,36
